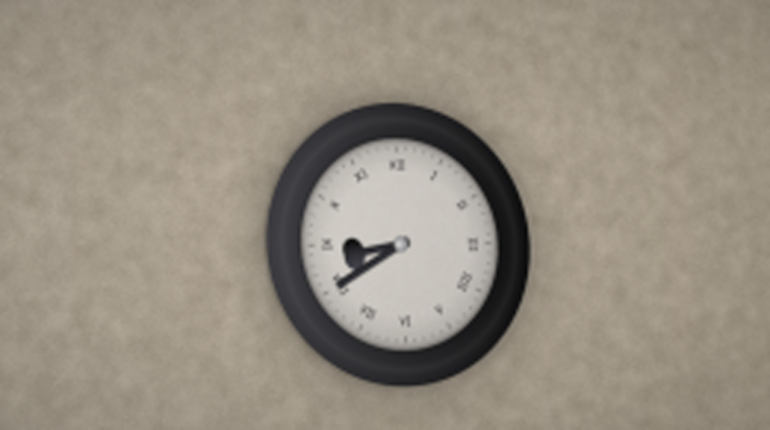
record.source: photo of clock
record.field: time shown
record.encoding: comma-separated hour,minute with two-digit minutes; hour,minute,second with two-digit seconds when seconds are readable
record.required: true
8,40
